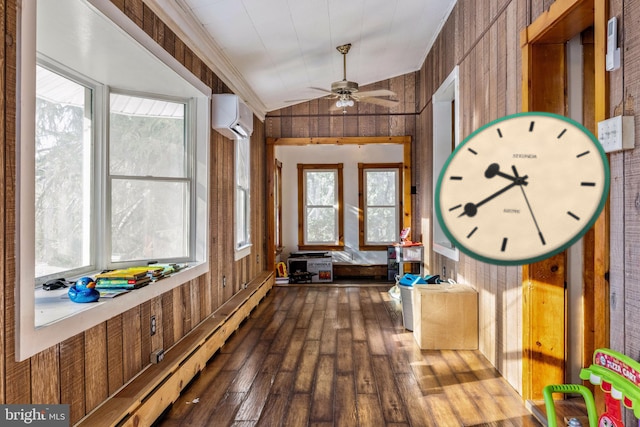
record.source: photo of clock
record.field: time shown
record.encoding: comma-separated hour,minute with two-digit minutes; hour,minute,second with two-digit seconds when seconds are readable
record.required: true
9,38,25
